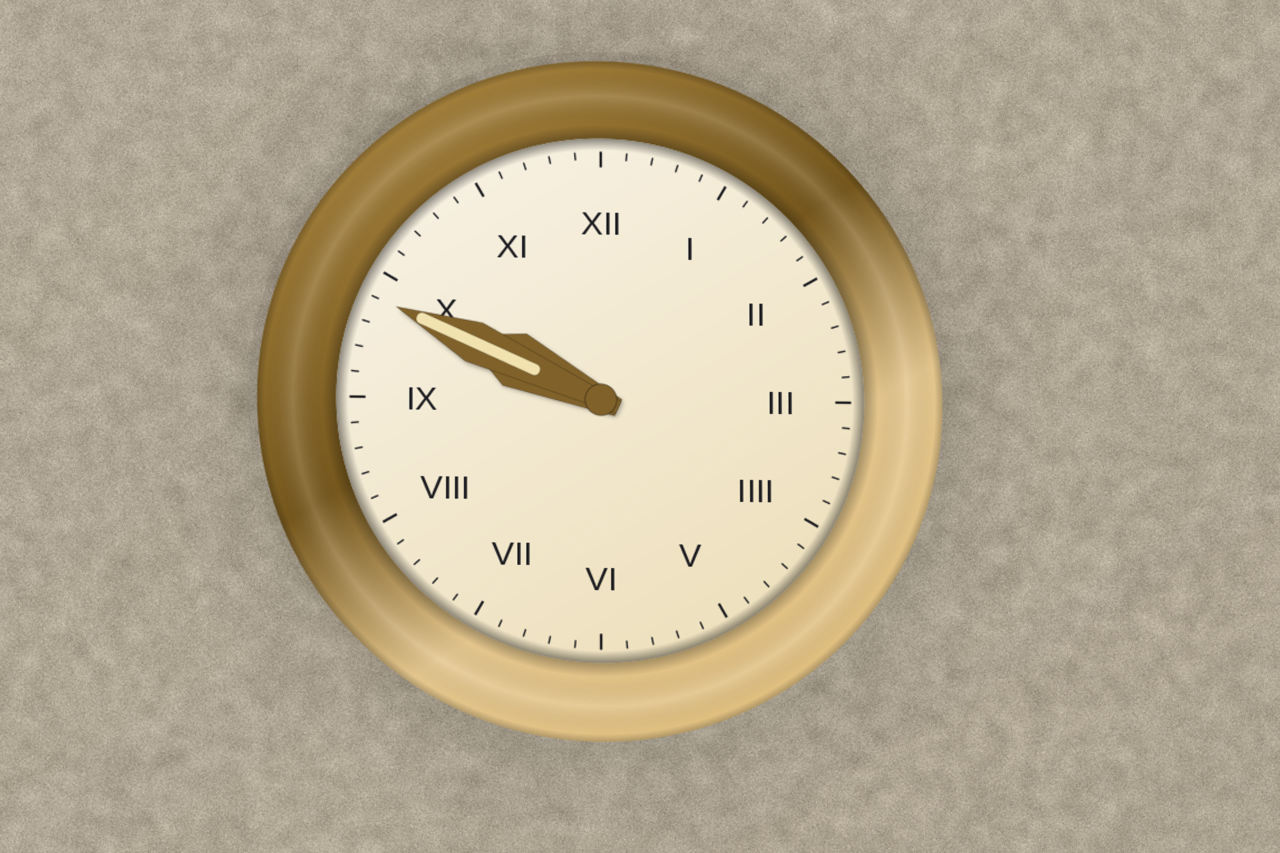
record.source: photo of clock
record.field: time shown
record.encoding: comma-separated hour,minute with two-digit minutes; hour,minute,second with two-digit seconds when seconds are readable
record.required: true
9,49
